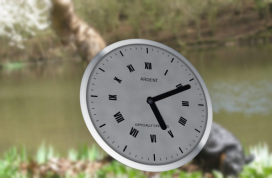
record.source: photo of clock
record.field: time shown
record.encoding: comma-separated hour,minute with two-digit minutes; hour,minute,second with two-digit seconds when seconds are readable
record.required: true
5,11
